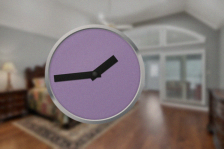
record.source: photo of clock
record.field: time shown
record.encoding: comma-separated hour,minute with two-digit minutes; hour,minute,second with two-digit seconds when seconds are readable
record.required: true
1,44
